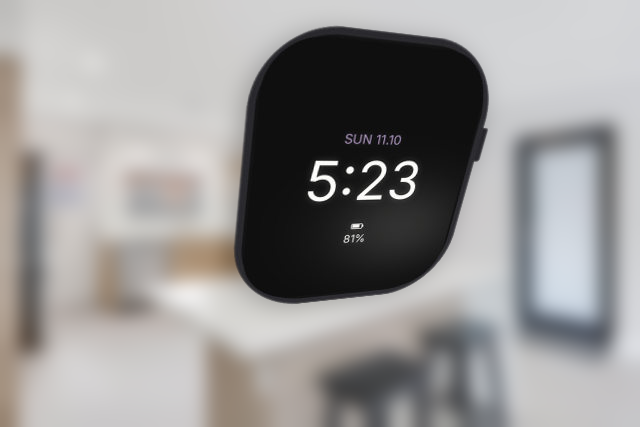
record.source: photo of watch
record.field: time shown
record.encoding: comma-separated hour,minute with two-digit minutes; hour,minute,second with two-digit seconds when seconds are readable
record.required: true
5,23
